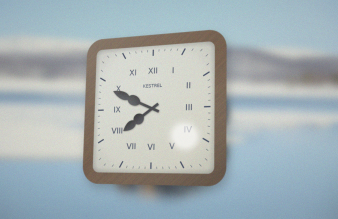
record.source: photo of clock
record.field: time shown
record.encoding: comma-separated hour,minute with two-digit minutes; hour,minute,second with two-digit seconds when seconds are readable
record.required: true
7,49
